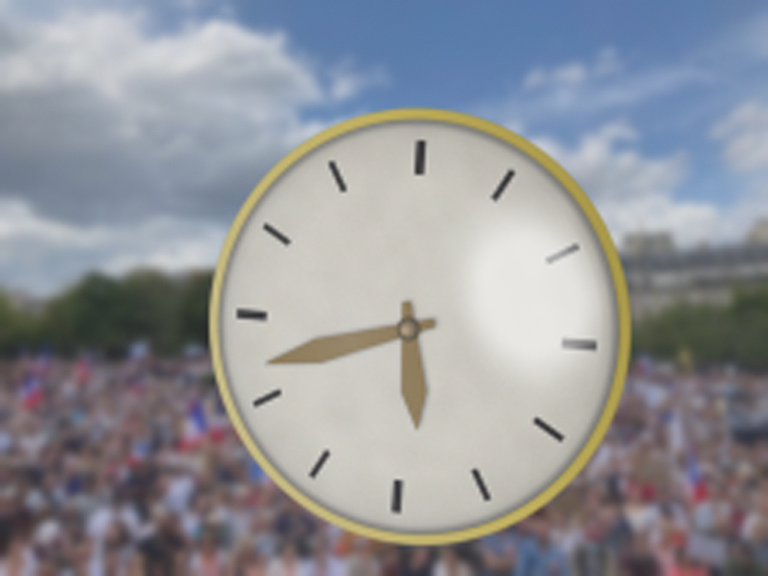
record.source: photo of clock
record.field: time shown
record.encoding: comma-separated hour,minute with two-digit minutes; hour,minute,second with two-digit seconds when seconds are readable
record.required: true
5,42
